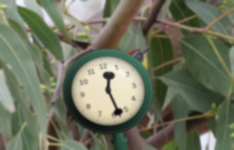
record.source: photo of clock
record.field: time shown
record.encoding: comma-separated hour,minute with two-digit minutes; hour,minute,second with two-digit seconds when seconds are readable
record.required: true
12,28
